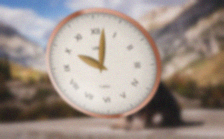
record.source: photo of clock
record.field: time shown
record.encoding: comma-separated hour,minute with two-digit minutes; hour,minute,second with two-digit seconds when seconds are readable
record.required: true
10,02
